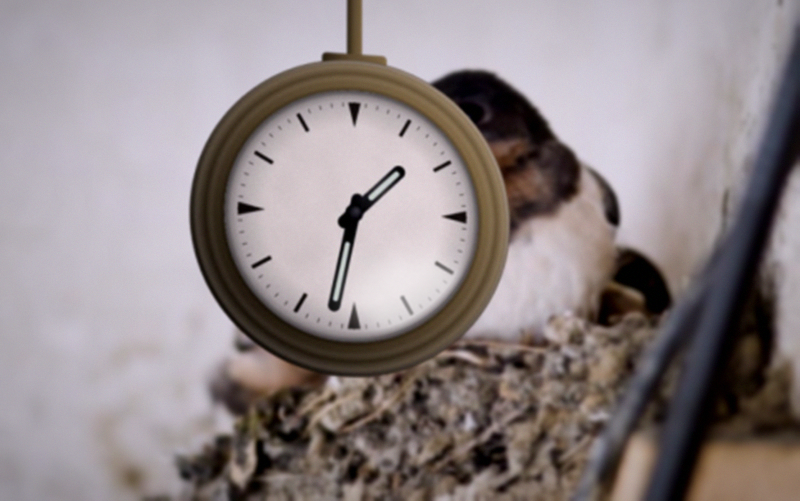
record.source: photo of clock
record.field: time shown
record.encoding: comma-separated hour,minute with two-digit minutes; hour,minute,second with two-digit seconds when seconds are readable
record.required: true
1,32
